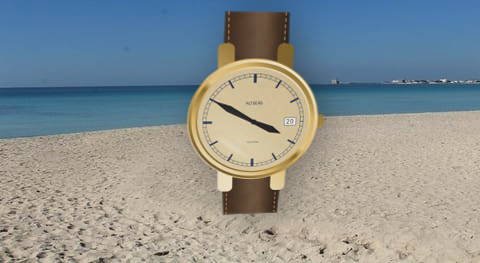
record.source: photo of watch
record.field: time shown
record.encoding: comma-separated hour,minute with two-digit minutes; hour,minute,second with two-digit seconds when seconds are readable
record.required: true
3,50
